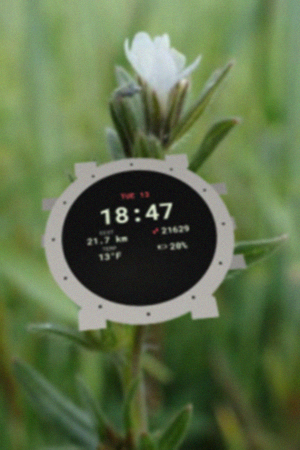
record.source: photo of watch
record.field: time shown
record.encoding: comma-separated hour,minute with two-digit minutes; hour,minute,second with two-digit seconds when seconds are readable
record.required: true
18,47
